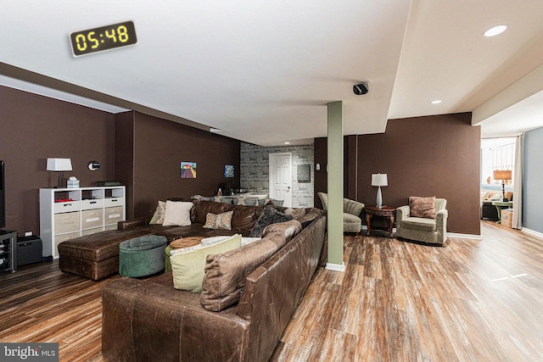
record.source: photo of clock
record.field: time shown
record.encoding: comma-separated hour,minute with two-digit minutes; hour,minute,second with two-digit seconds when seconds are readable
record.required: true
5,48
